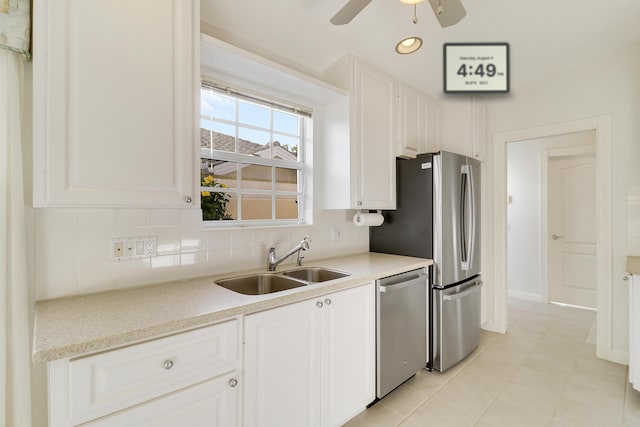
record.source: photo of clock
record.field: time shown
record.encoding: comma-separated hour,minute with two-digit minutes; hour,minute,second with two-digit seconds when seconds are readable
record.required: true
4,49
